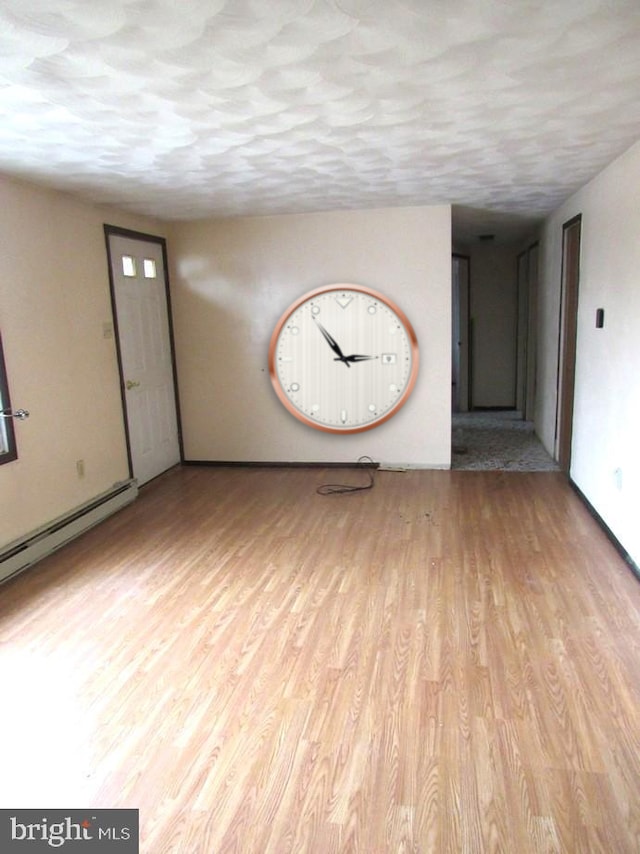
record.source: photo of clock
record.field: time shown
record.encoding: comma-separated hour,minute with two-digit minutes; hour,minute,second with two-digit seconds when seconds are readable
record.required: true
2,54
